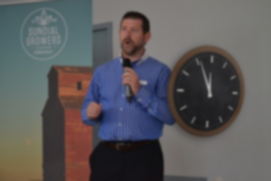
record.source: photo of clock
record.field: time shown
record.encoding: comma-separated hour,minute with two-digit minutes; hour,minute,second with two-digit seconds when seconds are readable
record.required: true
11,56
